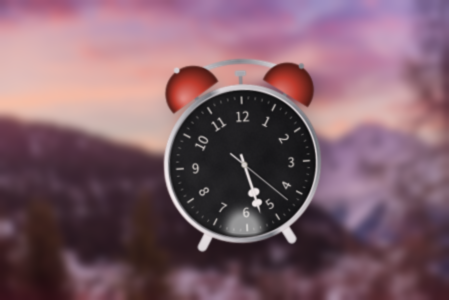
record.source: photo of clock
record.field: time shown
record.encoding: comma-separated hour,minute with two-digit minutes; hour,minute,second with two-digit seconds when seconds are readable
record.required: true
5,27,22
